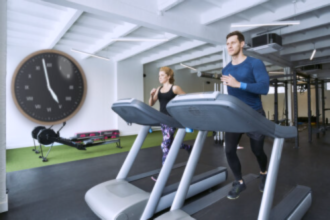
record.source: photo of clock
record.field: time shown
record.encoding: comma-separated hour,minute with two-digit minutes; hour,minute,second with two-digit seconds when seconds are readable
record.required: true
4,58
